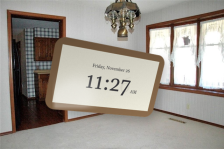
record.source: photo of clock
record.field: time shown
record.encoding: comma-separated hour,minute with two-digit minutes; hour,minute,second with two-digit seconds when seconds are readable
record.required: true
11,27
